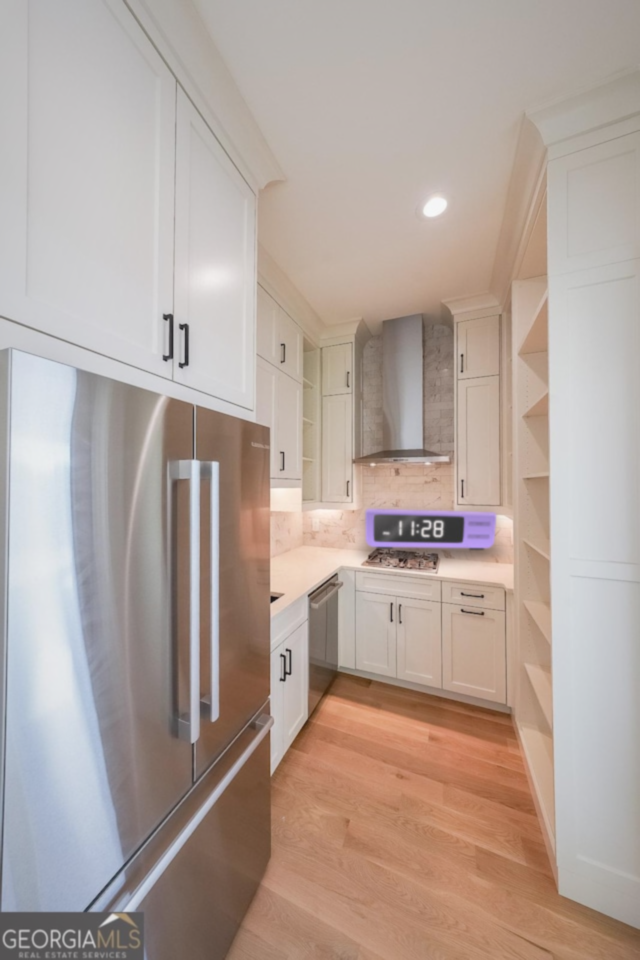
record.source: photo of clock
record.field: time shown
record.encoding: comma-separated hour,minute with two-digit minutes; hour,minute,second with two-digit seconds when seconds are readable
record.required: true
11,28
